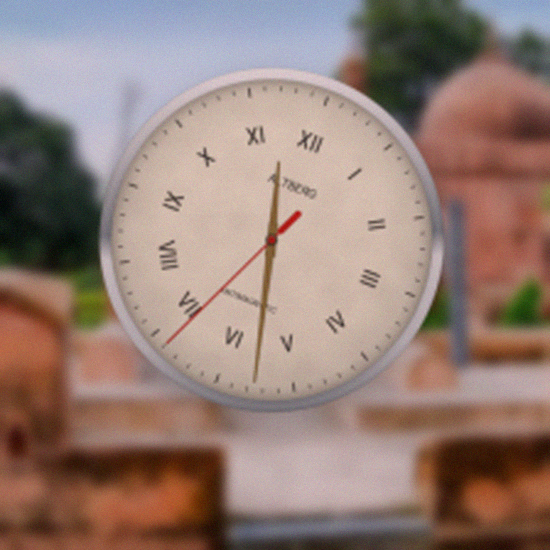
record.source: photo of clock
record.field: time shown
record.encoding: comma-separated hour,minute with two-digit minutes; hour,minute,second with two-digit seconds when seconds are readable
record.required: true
11,27,34
